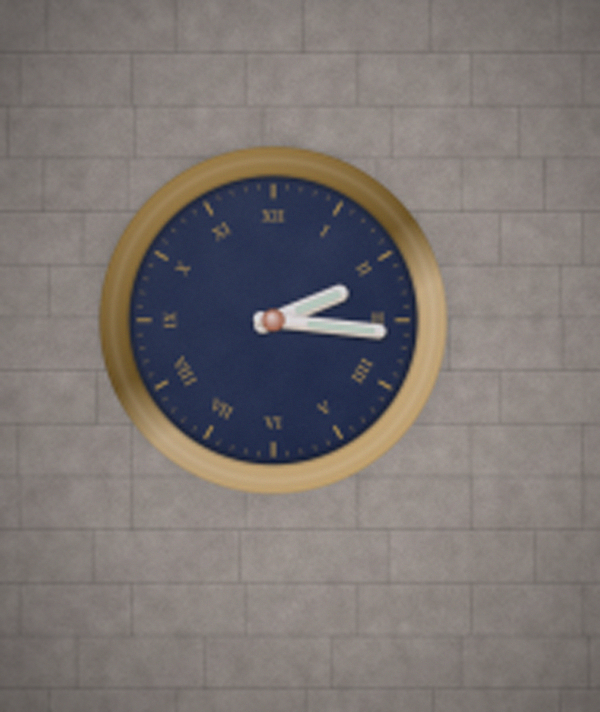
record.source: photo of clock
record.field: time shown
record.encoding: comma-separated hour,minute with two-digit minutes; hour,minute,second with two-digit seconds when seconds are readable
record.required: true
2,16
